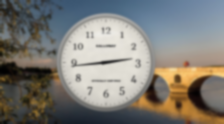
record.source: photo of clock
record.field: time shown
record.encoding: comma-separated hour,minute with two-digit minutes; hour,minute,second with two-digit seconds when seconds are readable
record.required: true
2,44
